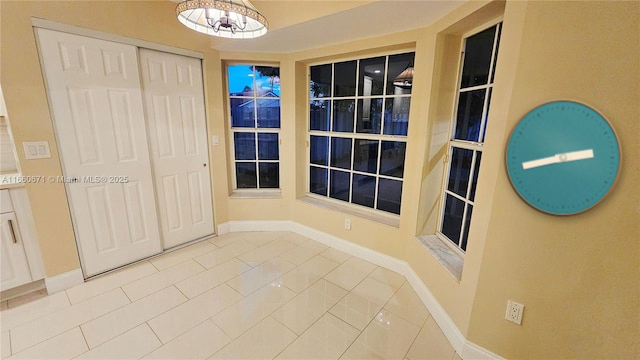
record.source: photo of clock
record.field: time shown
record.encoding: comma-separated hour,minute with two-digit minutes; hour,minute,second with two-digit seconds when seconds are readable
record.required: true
2,43
